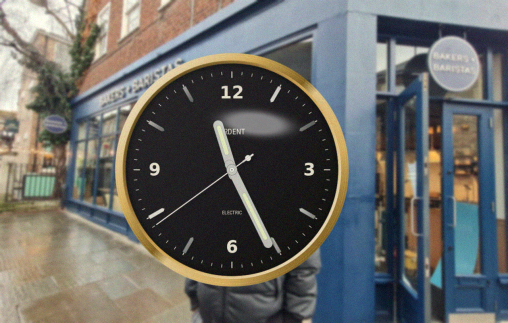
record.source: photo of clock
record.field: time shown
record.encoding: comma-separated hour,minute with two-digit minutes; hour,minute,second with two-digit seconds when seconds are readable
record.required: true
11,25,39
